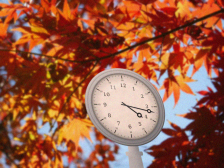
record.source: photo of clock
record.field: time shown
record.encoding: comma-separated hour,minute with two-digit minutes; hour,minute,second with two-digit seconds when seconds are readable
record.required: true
4,17
